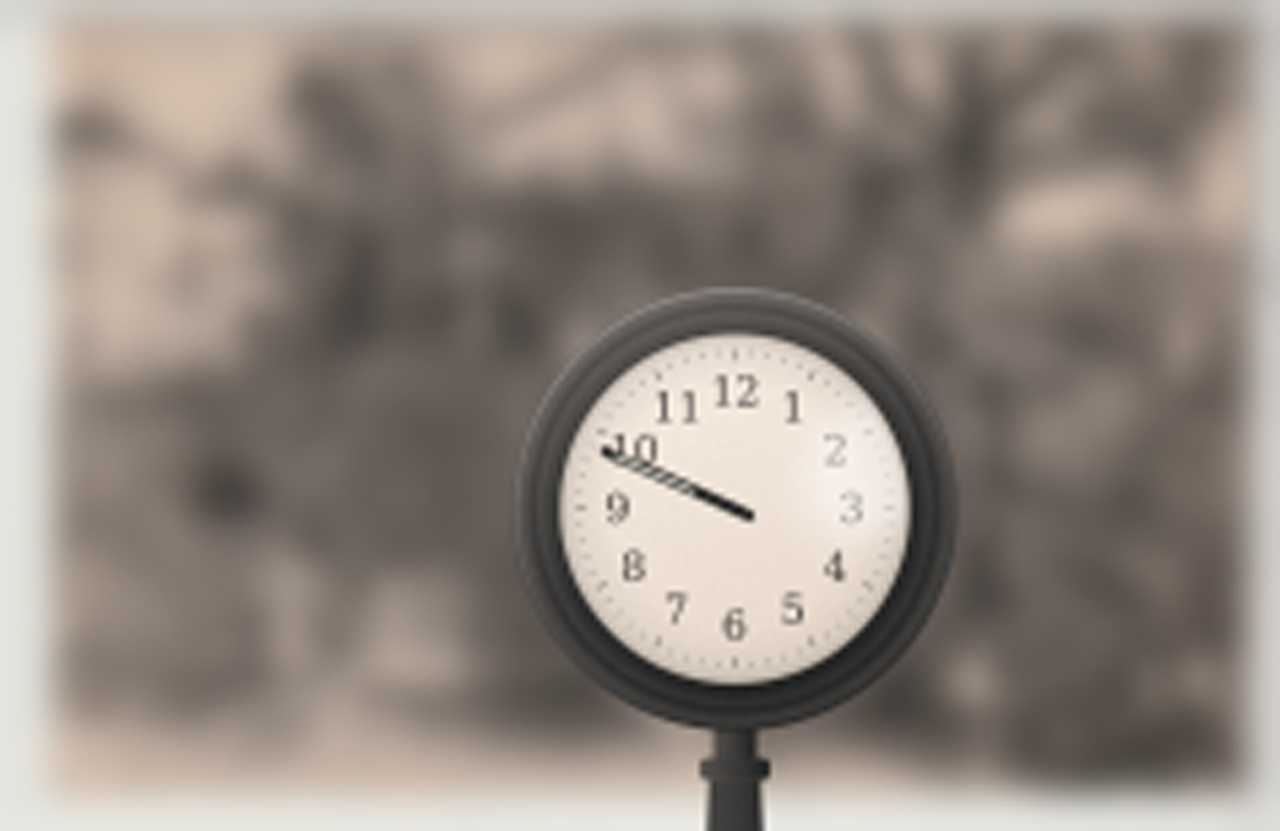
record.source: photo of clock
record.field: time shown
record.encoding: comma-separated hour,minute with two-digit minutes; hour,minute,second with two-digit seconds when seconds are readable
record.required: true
9,49
